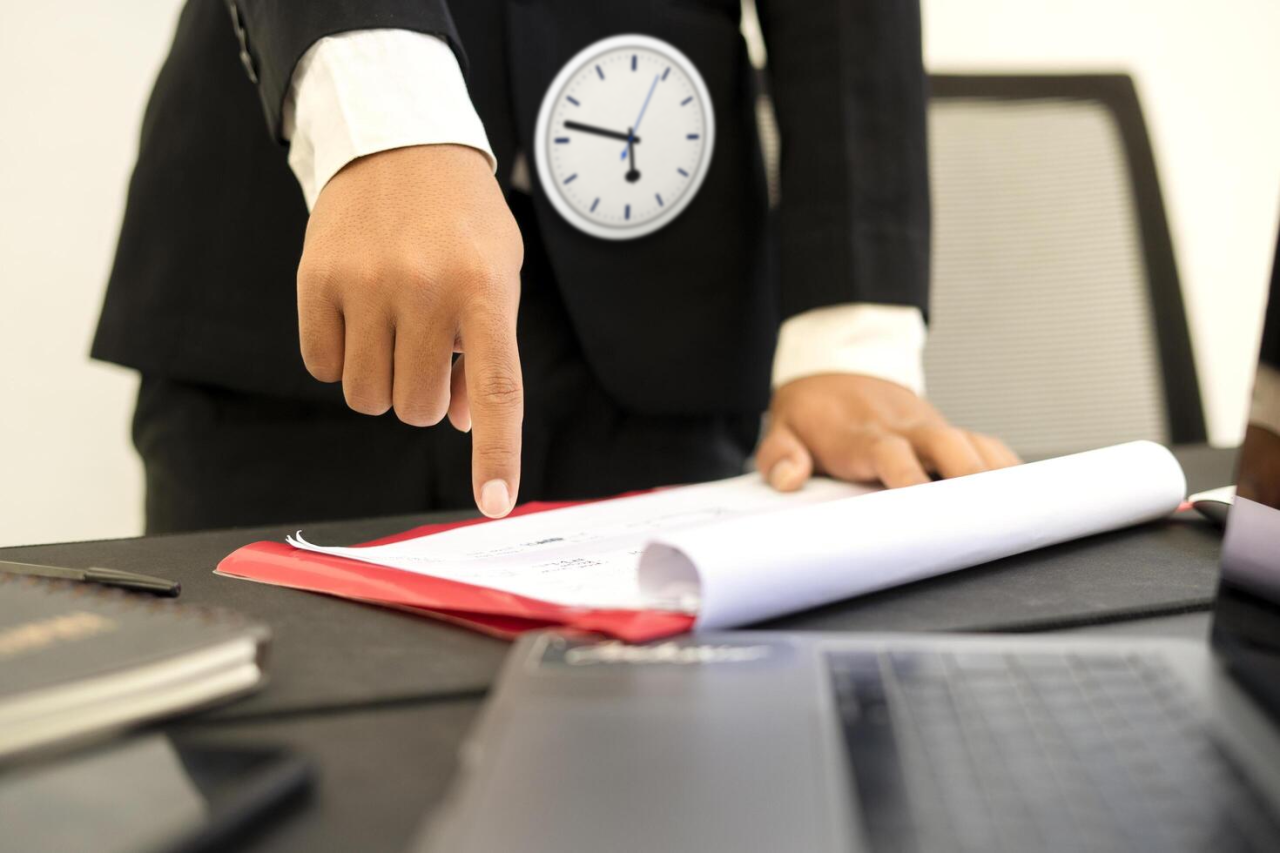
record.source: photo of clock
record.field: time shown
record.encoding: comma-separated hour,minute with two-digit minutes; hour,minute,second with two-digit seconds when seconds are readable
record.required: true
5,47,04
